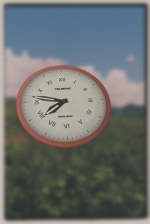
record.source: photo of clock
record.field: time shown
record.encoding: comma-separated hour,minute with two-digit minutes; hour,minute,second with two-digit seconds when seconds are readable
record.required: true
7,47
